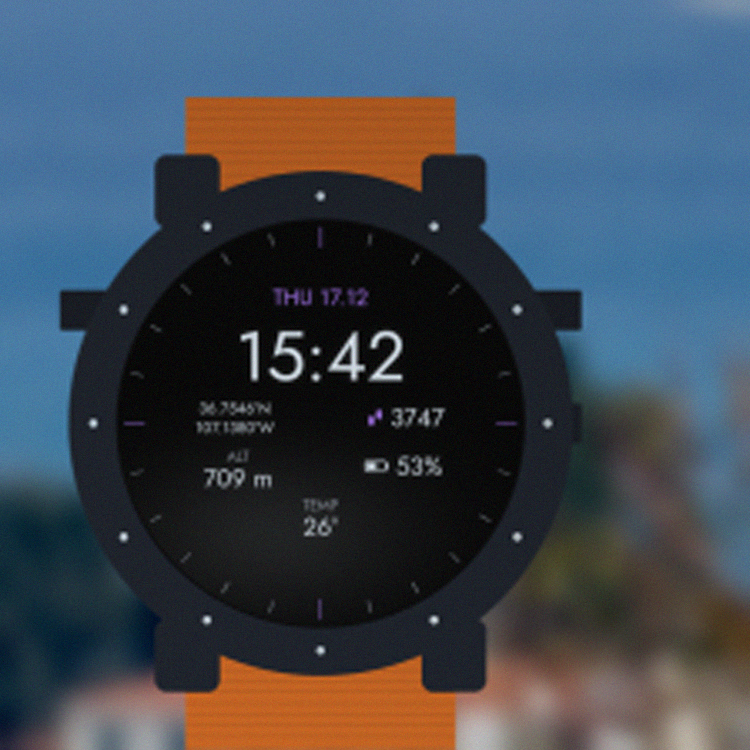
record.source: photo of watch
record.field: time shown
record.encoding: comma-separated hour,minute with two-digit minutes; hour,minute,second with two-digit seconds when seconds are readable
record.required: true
15,42
